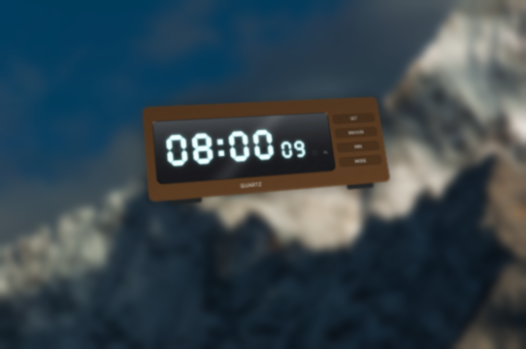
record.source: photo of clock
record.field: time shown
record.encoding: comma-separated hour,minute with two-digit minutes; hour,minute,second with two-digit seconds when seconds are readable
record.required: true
8,00,09
